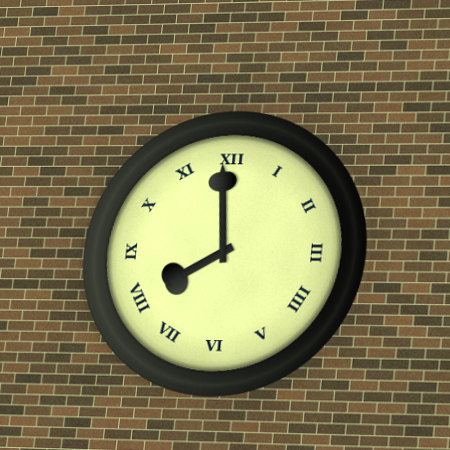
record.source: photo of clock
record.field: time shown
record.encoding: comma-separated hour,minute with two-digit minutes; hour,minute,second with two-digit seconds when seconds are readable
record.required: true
7,59
